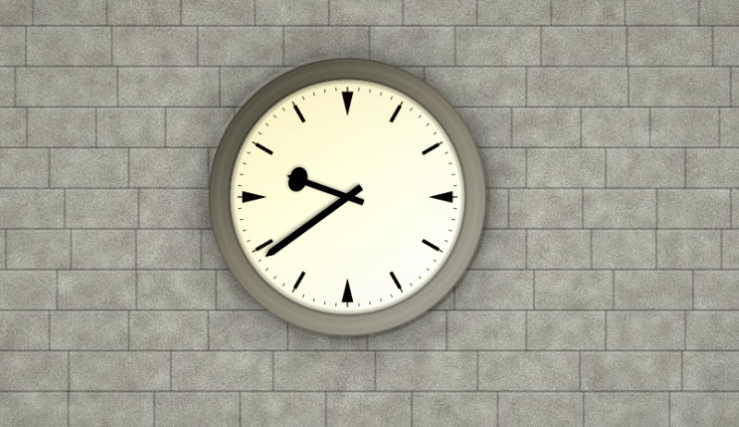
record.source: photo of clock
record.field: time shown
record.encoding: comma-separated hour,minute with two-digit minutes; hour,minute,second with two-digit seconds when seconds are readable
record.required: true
9,39
